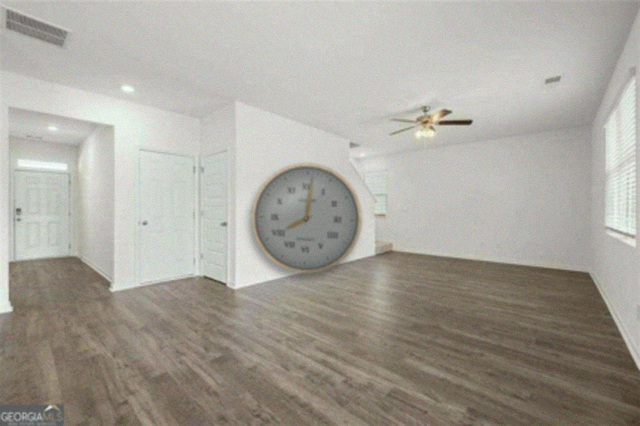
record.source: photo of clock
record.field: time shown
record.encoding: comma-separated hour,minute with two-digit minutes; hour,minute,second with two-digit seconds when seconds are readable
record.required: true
8,01
